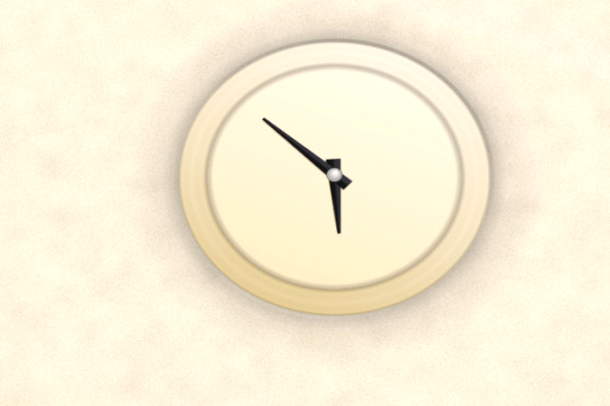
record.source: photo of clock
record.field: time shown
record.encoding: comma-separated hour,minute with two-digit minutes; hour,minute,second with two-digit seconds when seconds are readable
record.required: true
5,52
